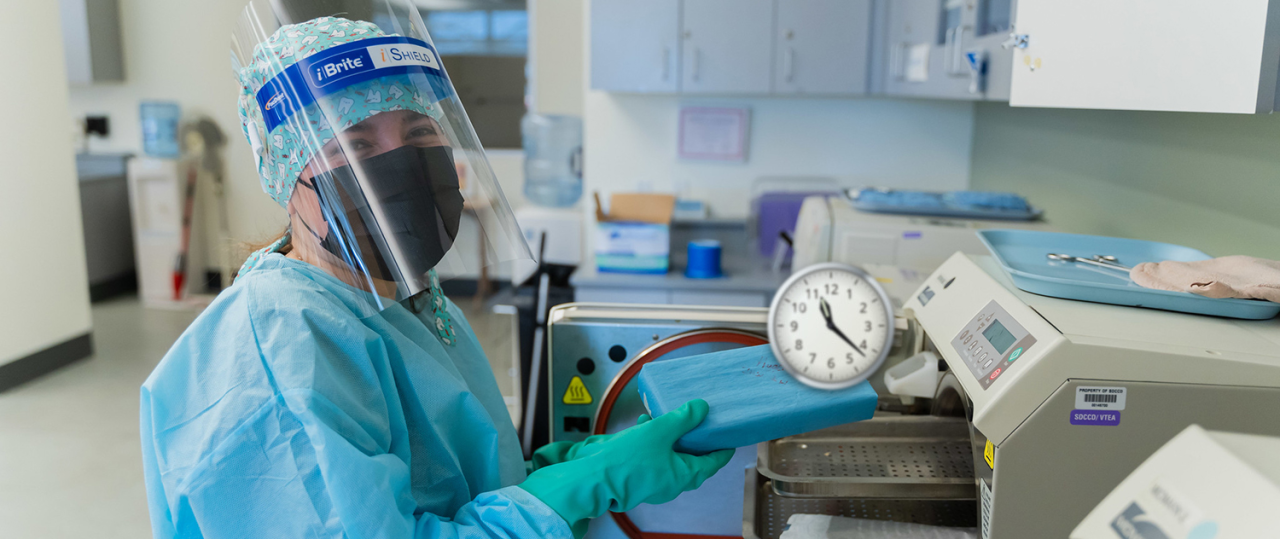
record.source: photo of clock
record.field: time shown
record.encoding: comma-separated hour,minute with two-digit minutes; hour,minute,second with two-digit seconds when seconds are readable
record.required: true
11,22
